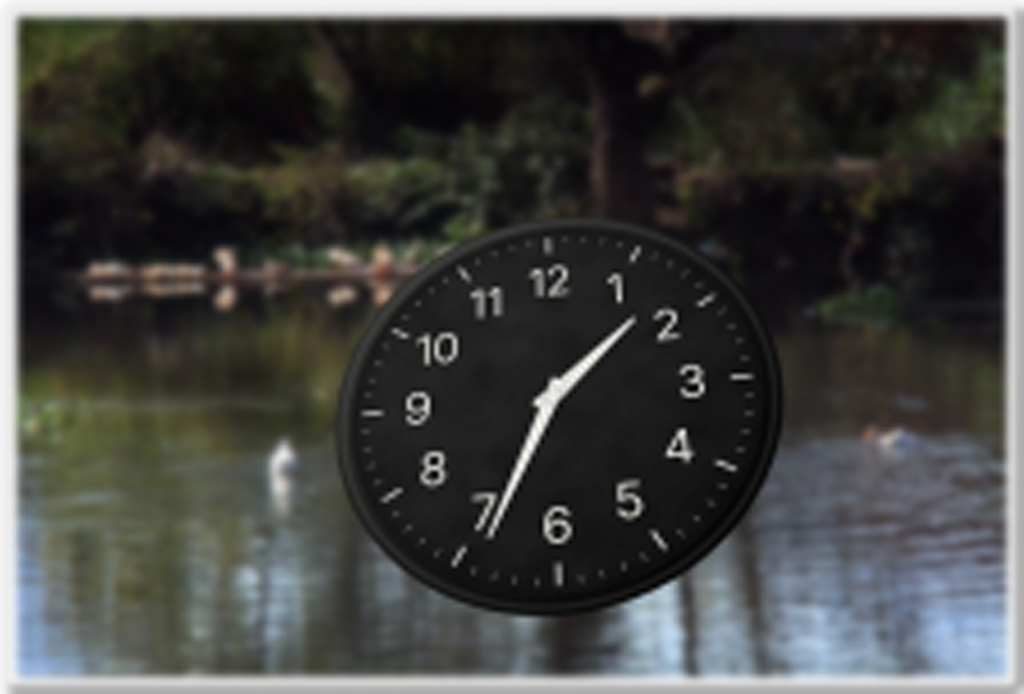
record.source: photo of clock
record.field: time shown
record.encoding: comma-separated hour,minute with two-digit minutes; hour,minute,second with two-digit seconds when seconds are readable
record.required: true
1,34
